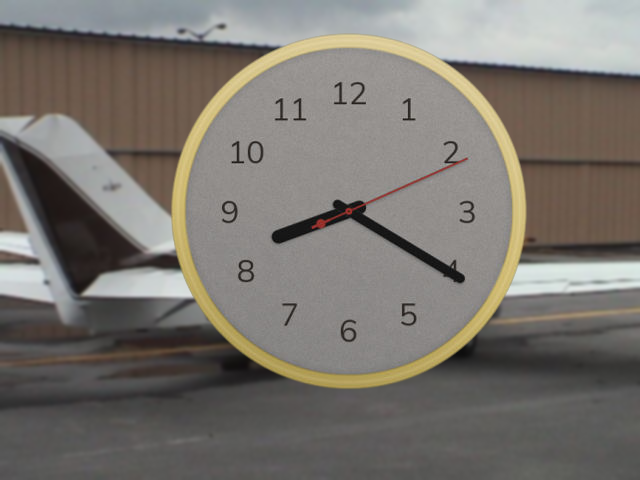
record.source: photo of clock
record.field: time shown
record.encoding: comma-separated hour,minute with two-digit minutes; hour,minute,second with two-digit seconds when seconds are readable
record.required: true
8,20,11
